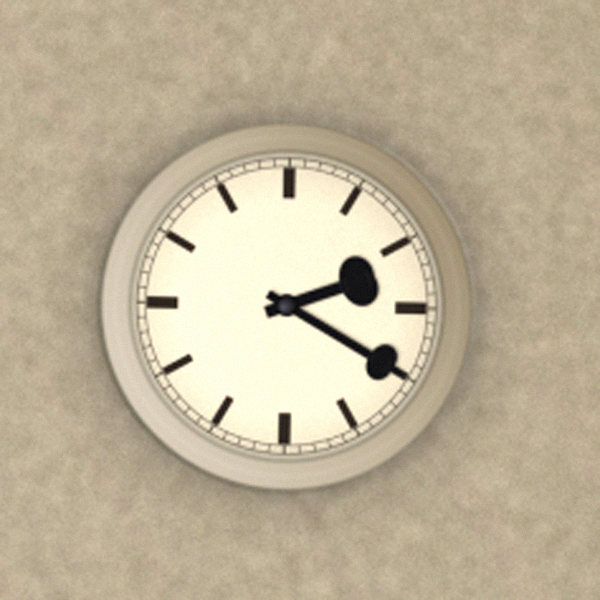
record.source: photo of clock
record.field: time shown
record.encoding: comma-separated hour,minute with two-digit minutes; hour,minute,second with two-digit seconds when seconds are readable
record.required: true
2,20
